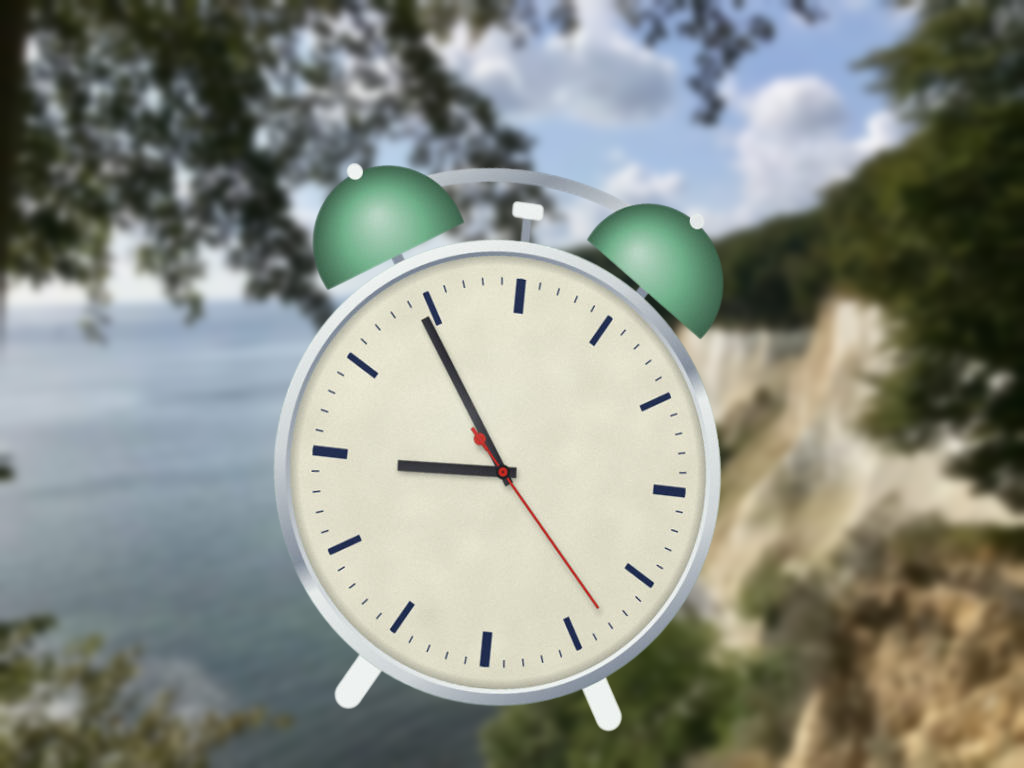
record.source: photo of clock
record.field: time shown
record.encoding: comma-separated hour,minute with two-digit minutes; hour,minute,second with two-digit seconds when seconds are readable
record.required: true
8,54,23
